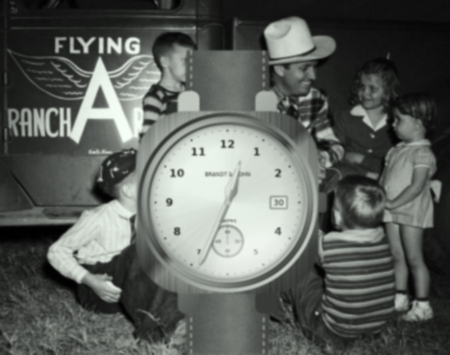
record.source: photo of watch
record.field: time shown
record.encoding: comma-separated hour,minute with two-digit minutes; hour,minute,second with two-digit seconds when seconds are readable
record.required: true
12,34
